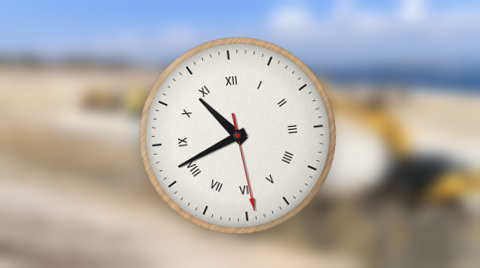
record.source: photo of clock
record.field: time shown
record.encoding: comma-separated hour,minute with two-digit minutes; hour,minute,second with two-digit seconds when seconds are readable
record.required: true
10,41,29
